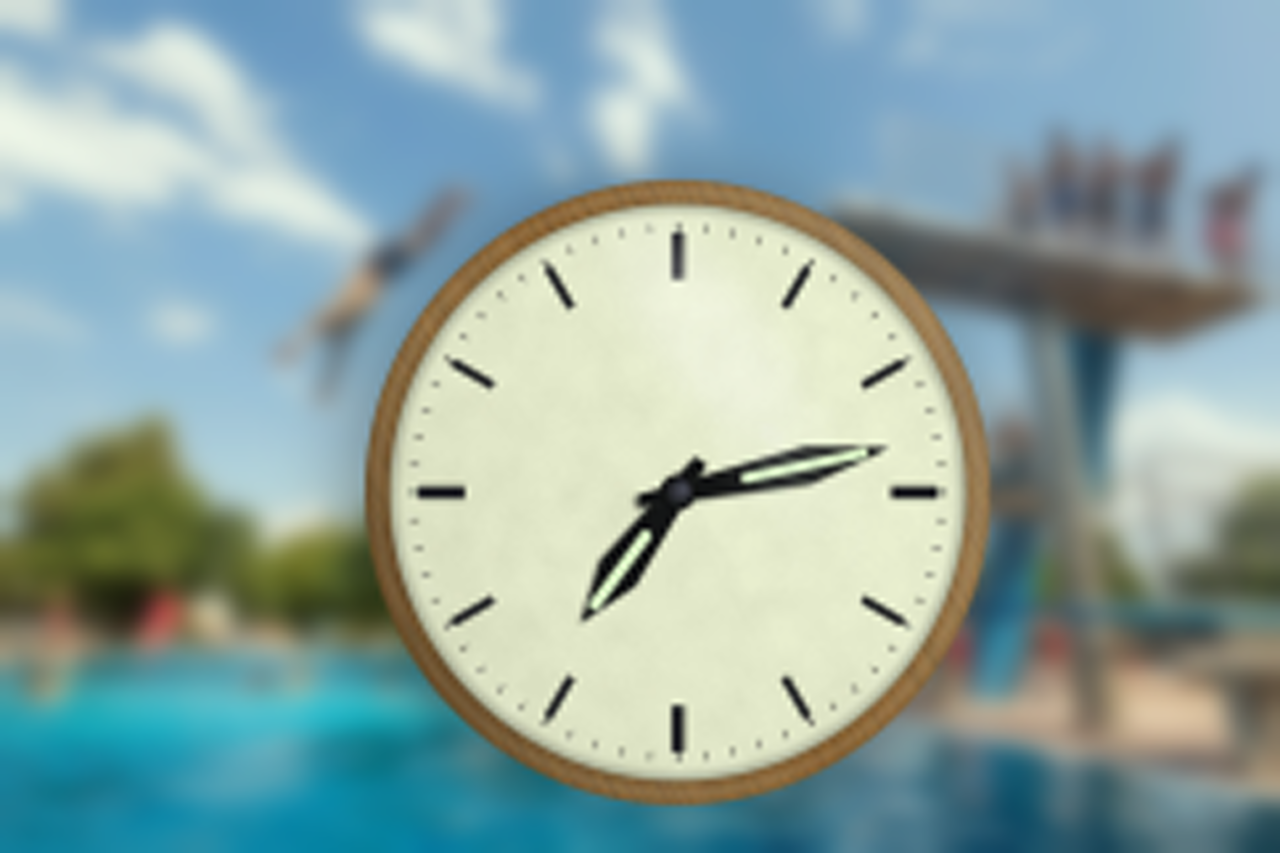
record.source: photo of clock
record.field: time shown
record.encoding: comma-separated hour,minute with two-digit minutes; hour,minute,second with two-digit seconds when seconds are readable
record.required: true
7,13
